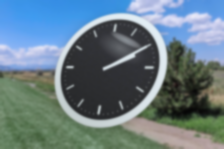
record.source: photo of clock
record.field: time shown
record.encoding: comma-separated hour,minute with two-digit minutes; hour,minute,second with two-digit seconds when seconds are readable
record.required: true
2,10
